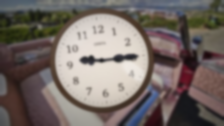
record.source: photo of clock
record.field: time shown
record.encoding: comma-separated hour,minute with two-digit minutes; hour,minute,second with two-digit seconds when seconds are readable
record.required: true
9,15
